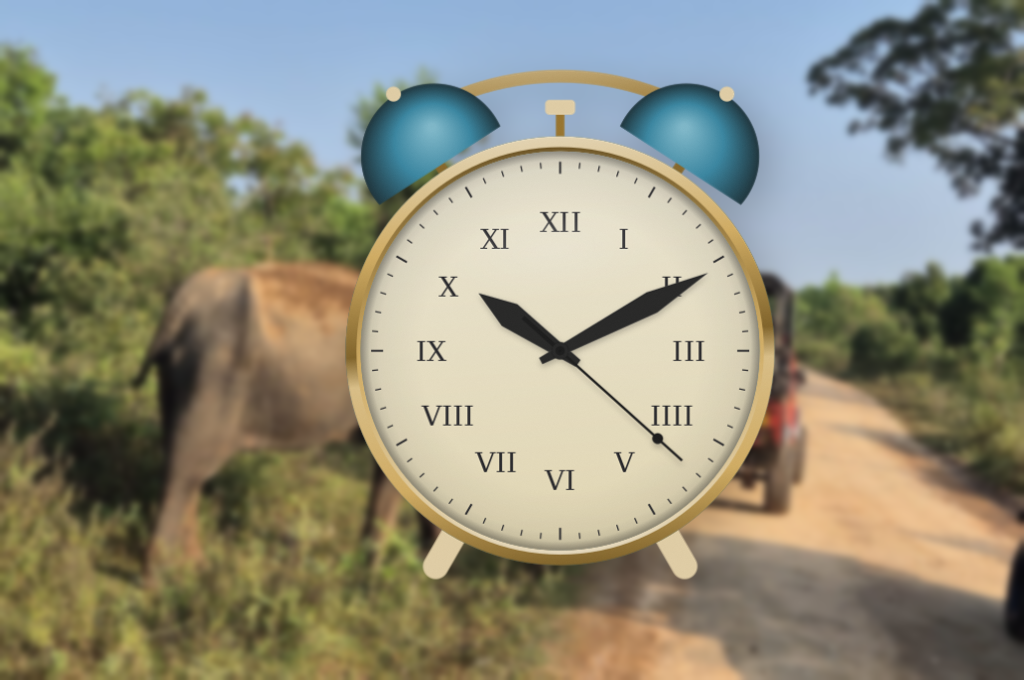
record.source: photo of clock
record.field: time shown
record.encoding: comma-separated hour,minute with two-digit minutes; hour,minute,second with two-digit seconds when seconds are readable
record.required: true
10,10,22
